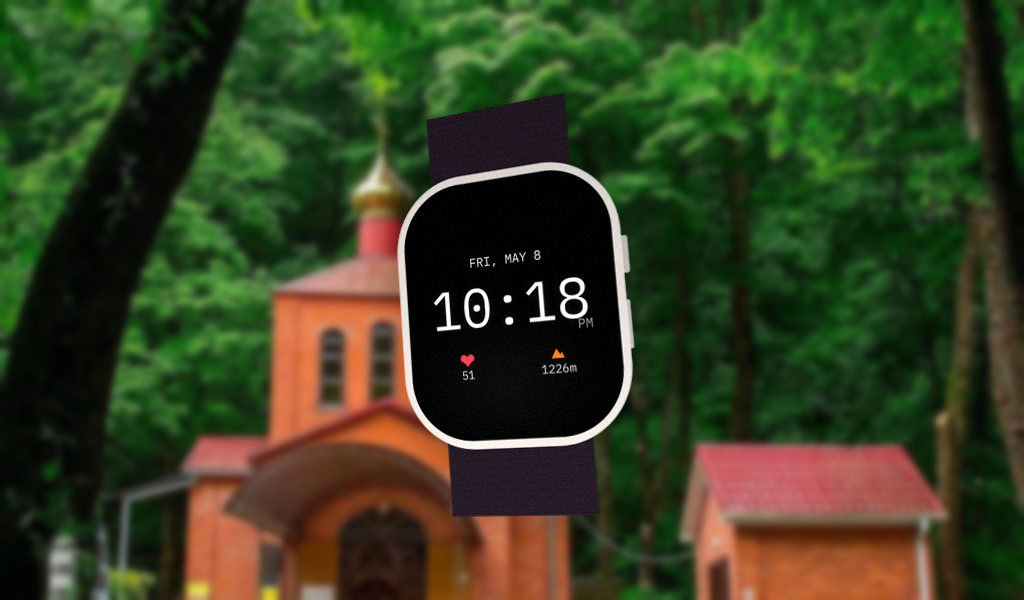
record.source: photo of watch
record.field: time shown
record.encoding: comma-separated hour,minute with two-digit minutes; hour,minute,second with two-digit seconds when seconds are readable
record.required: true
10,18
